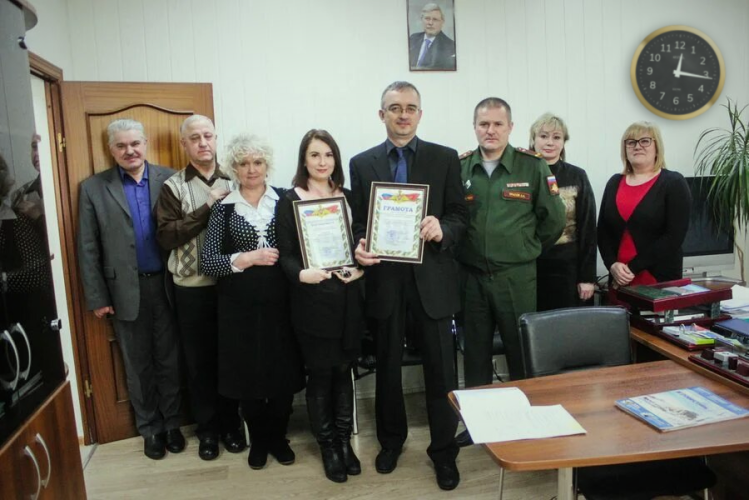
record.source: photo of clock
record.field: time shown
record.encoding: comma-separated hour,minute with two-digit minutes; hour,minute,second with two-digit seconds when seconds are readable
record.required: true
12,16
